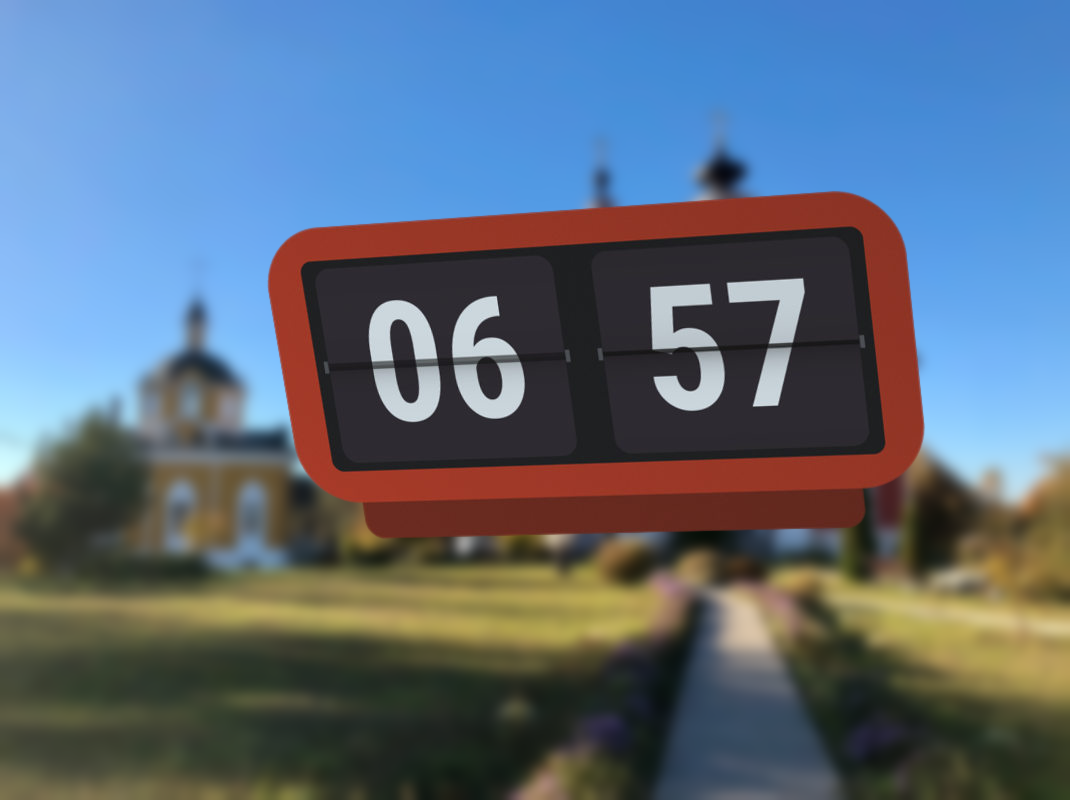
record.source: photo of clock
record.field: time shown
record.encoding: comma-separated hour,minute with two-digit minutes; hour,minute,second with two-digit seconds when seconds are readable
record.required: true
6,57
